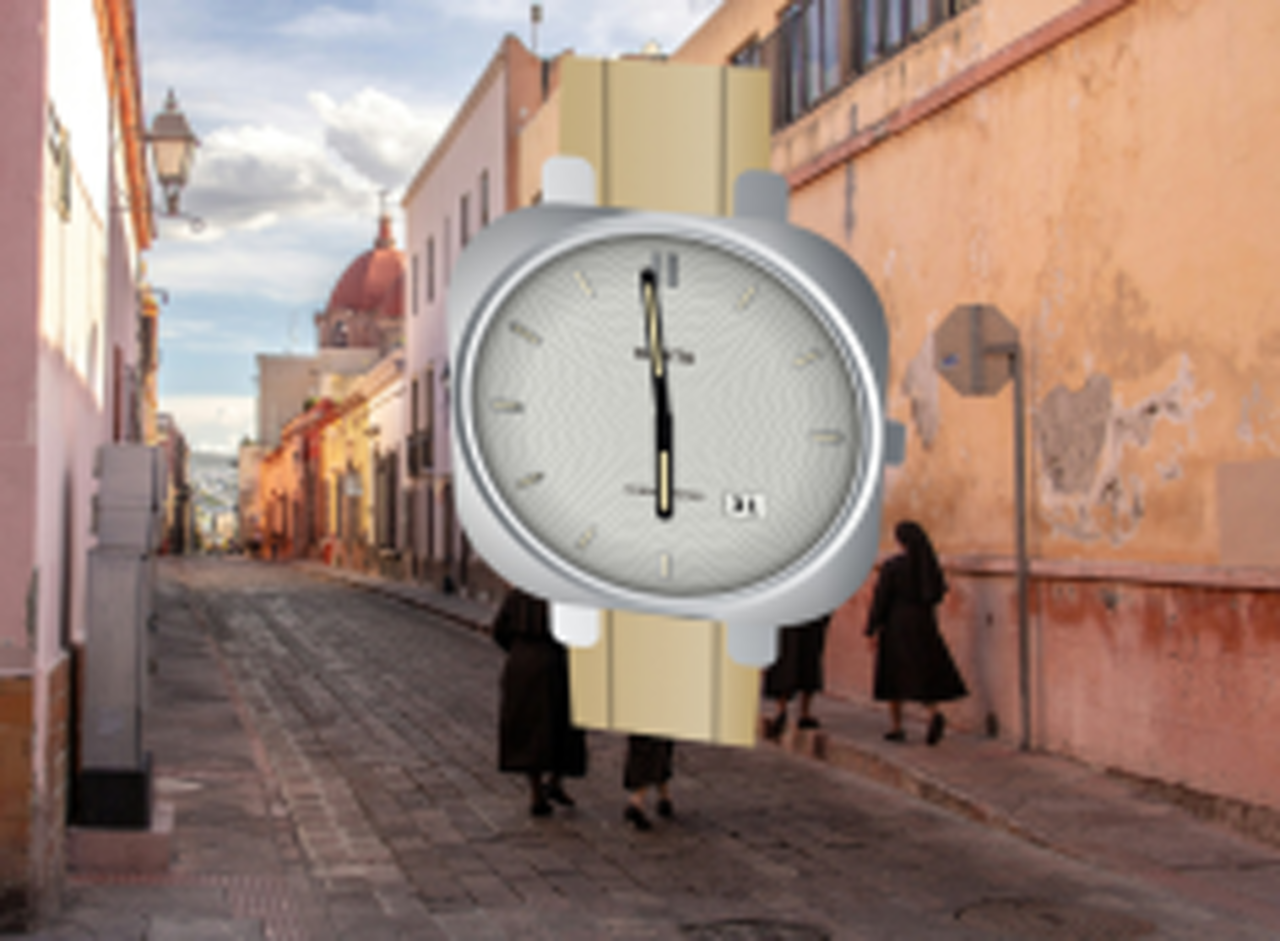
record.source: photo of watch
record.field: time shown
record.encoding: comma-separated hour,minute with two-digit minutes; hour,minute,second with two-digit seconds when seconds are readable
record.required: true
5,59
